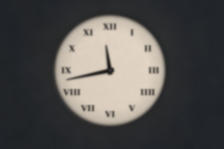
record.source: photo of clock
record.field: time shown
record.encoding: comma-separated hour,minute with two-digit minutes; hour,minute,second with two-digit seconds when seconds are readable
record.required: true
11,43
